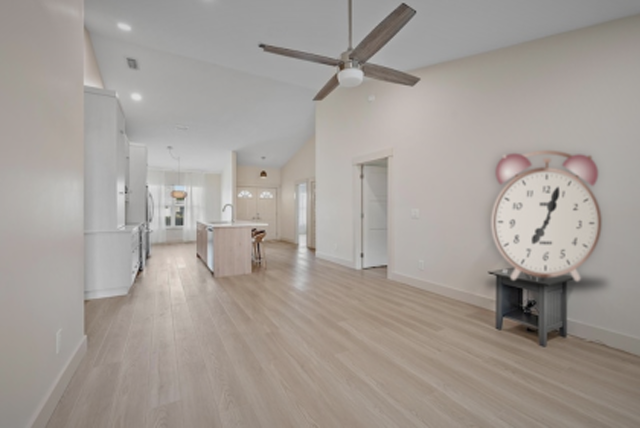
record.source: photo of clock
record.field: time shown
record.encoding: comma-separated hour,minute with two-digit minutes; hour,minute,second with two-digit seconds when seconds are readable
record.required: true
7,03
